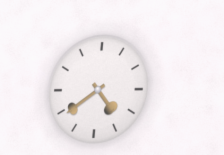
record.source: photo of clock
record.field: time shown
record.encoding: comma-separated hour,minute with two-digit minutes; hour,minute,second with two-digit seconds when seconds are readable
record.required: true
4,39
